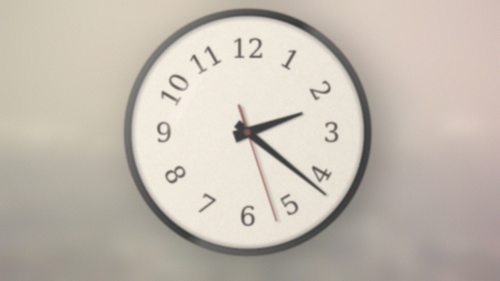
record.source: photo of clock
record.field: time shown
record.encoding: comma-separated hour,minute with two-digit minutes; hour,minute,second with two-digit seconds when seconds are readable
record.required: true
2,21,27
